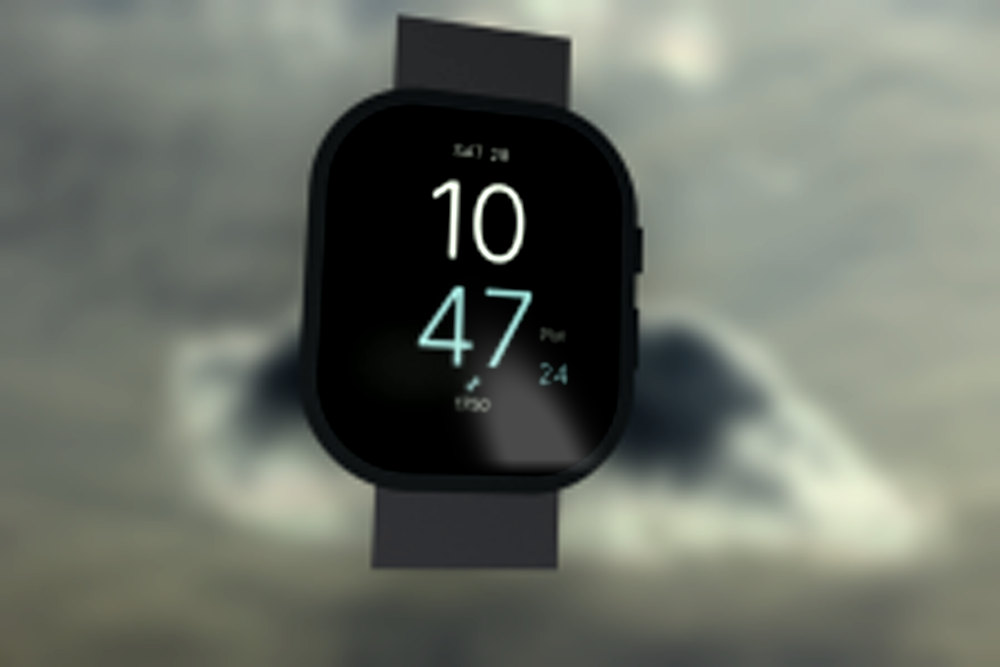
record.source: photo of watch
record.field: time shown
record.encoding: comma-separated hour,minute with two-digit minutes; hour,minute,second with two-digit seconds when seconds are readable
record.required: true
10,47
